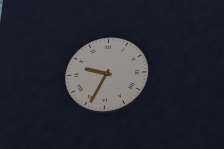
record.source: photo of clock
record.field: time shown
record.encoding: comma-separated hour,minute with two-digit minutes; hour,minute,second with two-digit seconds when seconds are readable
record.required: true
9,34
